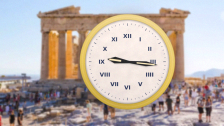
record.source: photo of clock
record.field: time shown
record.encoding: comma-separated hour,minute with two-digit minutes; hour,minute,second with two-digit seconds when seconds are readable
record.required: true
9,16
